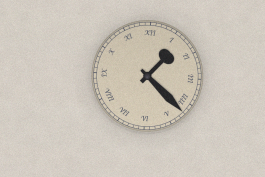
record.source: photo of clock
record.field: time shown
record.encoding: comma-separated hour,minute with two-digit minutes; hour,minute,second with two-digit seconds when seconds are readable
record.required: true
1,22
